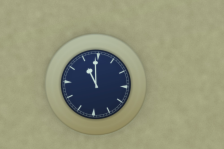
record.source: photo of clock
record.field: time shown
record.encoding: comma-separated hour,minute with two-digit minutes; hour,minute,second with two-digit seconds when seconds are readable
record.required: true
10,59
